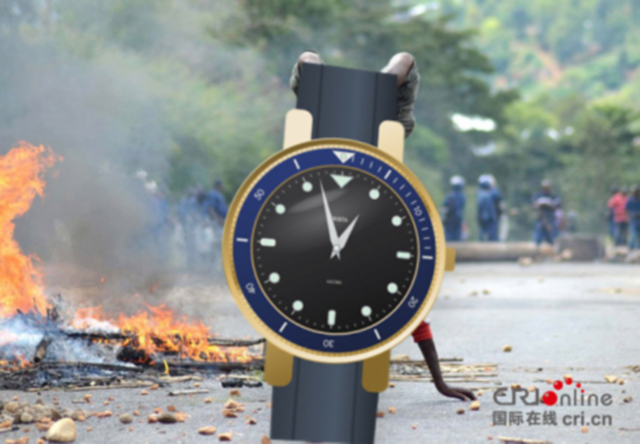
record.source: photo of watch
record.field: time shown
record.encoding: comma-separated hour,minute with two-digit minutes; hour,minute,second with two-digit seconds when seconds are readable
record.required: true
12,57
